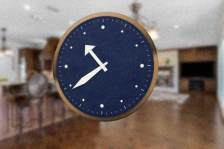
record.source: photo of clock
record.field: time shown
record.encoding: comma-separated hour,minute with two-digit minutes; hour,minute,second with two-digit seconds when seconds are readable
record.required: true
10,39
